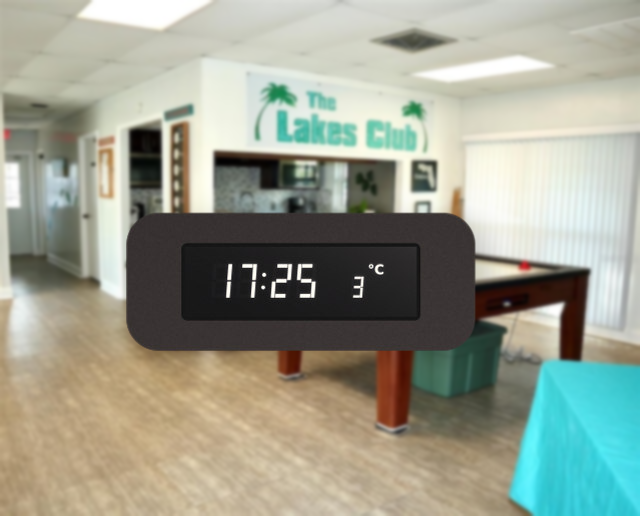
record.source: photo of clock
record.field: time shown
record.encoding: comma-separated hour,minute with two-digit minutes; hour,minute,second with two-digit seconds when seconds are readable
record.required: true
17,25
